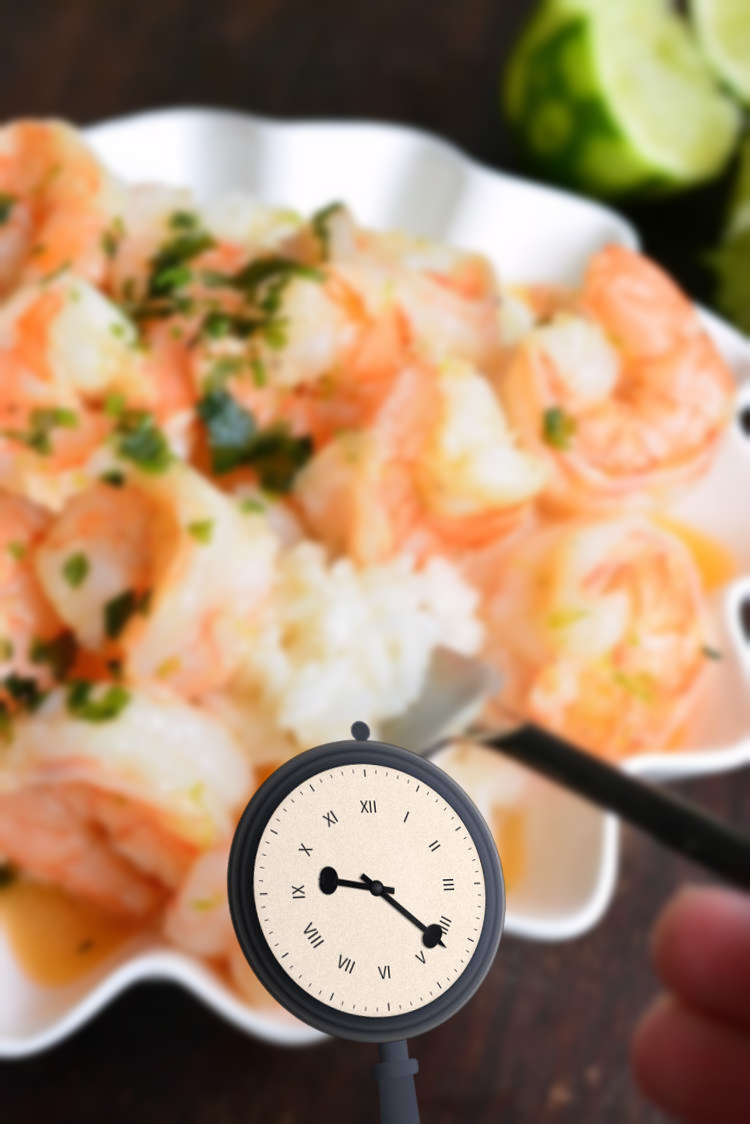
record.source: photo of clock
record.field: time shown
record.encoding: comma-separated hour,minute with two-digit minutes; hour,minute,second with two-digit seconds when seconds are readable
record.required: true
9,22
